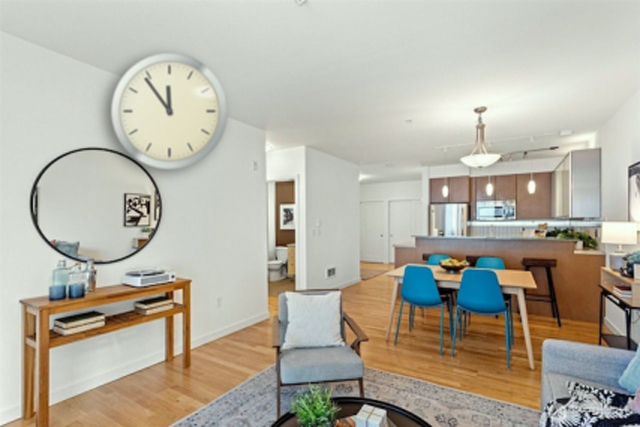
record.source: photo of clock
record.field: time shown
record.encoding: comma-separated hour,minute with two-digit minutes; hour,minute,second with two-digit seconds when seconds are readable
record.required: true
11,54
